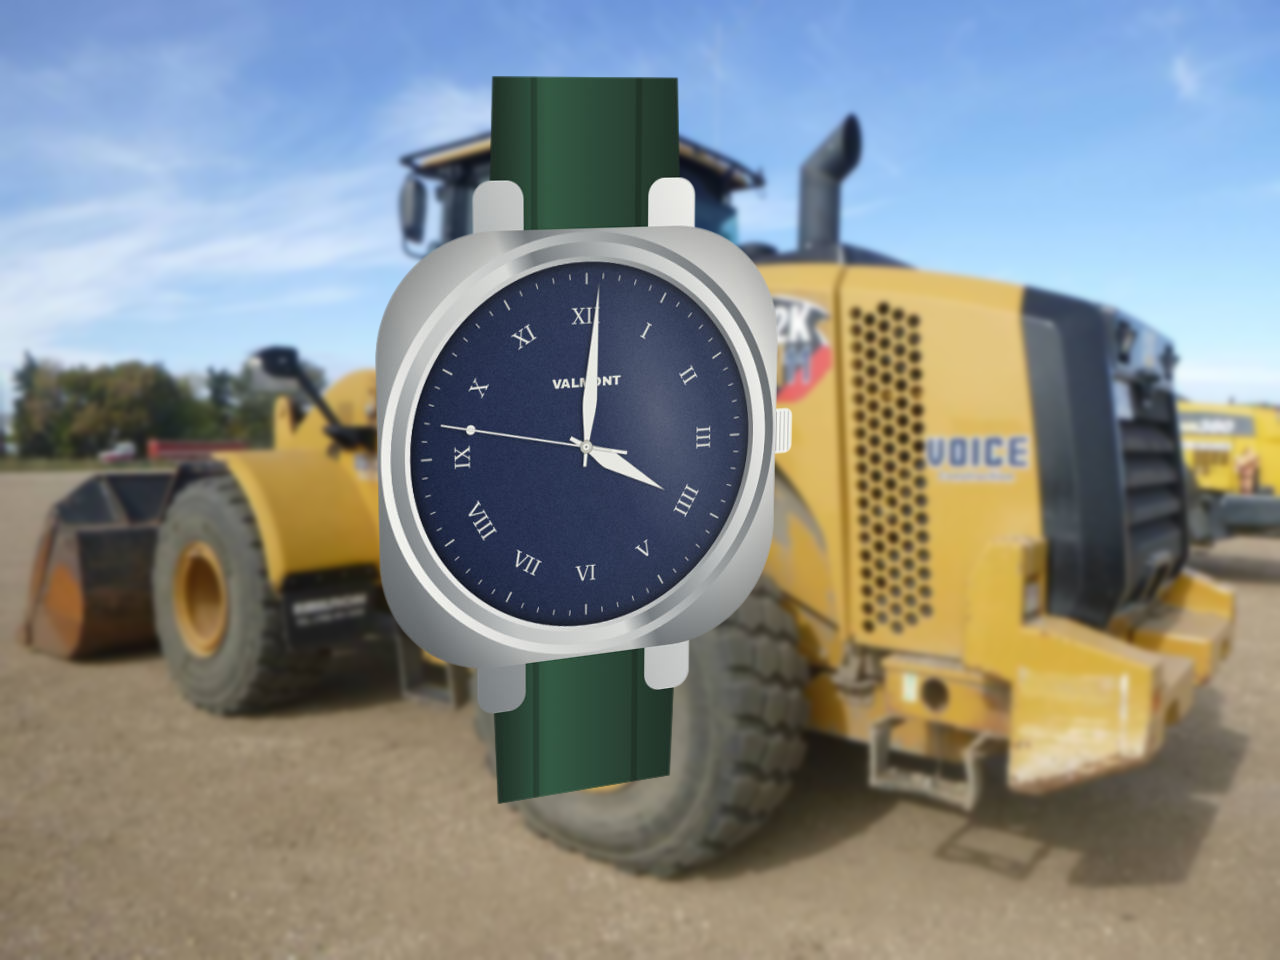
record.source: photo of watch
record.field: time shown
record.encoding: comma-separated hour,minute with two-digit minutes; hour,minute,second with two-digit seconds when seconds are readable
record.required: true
4,00,47
